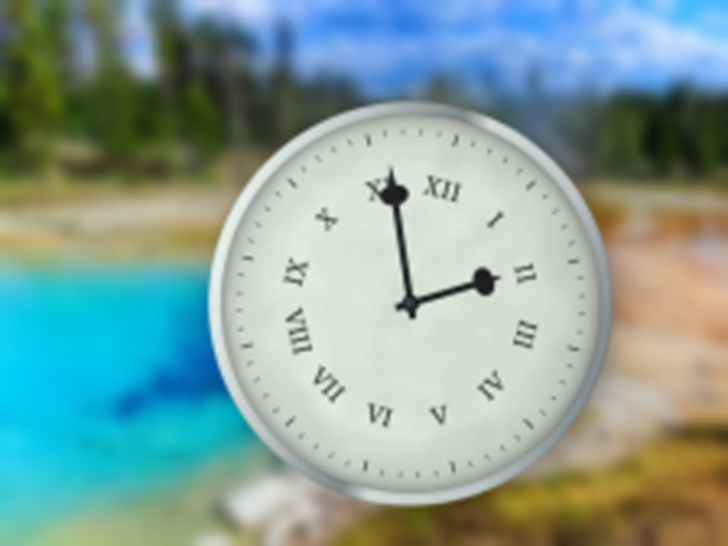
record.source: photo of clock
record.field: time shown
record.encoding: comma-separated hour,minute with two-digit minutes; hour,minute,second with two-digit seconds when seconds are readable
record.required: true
1,56
